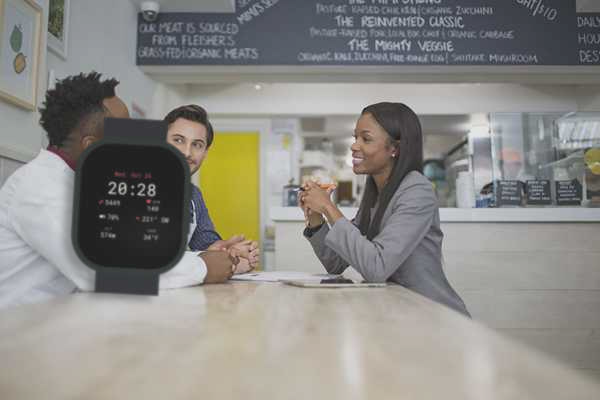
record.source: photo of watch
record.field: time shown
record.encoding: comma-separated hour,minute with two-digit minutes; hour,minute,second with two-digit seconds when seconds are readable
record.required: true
20,28
